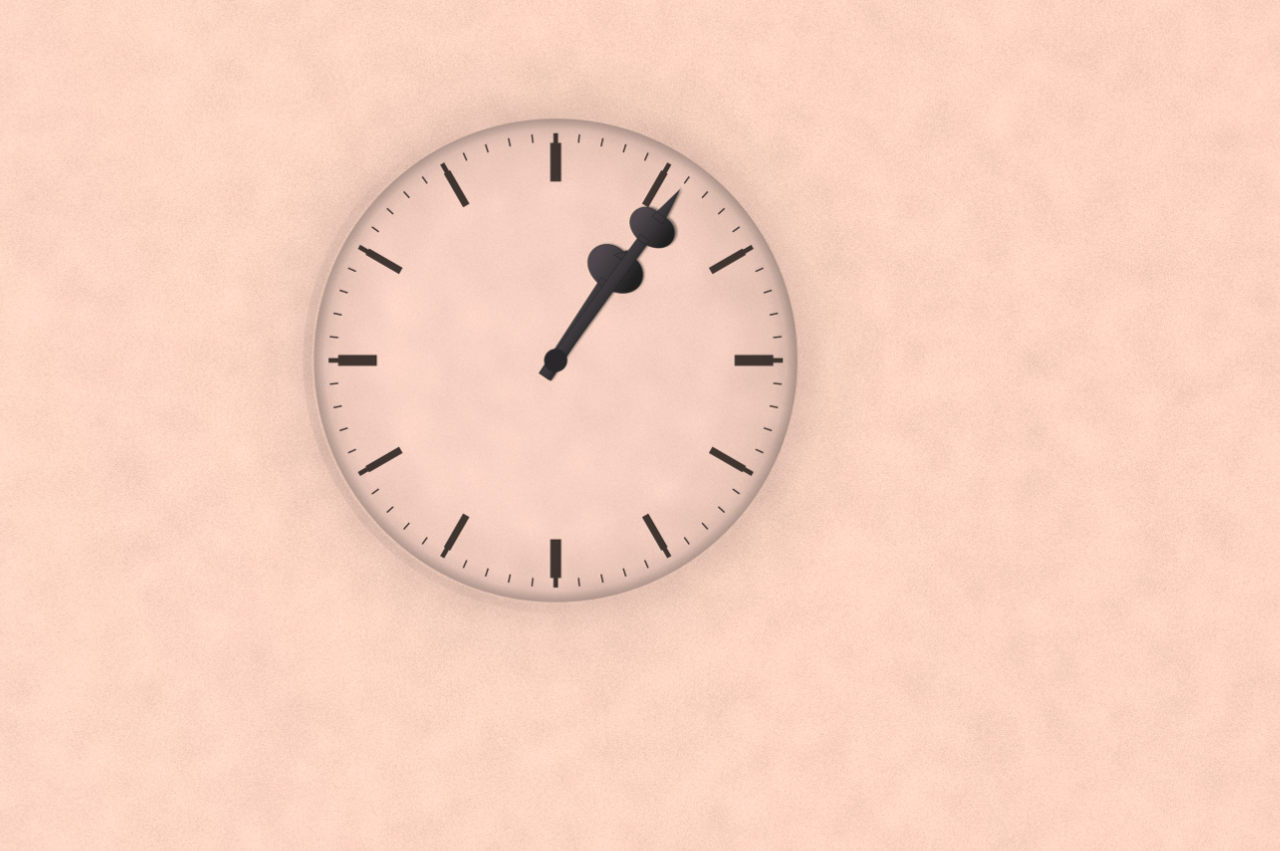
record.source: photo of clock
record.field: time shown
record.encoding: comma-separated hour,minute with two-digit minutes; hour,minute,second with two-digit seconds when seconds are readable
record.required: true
1,06
